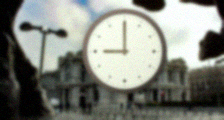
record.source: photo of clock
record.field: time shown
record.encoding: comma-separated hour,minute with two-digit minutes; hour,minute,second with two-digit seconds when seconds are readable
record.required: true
9,00
